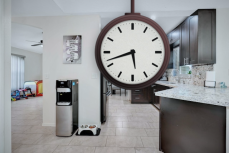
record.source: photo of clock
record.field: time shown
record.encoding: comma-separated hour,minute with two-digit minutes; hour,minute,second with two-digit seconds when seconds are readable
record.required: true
5,42
